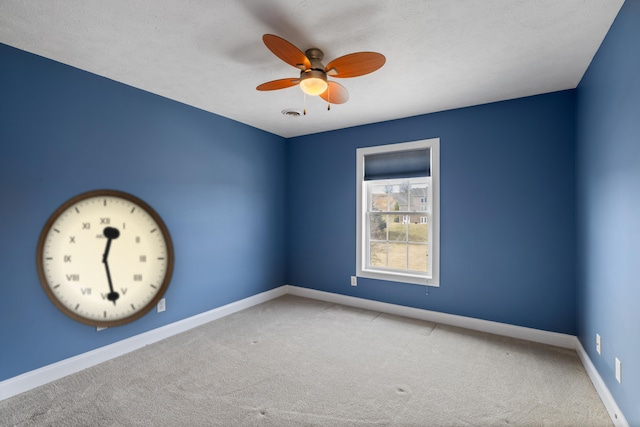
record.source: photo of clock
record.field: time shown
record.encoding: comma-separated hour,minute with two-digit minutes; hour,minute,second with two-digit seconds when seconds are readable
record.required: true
12,28
